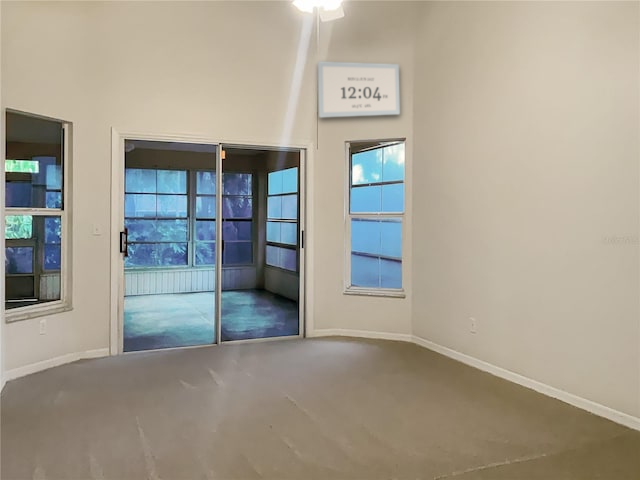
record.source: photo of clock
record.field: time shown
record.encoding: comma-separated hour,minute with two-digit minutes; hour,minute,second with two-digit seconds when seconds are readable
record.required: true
12,04
